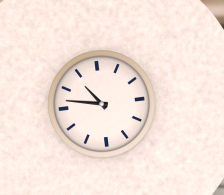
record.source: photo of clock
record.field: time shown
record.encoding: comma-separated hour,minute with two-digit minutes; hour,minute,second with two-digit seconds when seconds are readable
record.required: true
10,47
